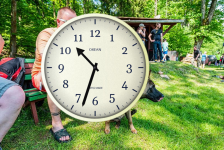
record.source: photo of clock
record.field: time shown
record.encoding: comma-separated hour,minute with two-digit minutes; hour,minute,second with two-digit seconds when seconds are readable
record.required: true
10,33
